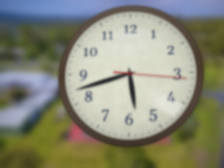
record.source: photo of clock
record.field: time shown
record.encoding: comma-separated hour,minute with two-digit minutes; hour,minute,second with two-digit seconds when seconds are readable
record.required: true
5,42,16
